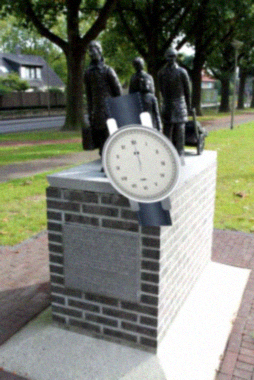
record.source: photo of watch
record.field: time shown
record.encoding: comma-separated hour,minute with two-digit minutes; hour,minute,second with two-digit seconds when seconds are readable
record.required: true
12,00
